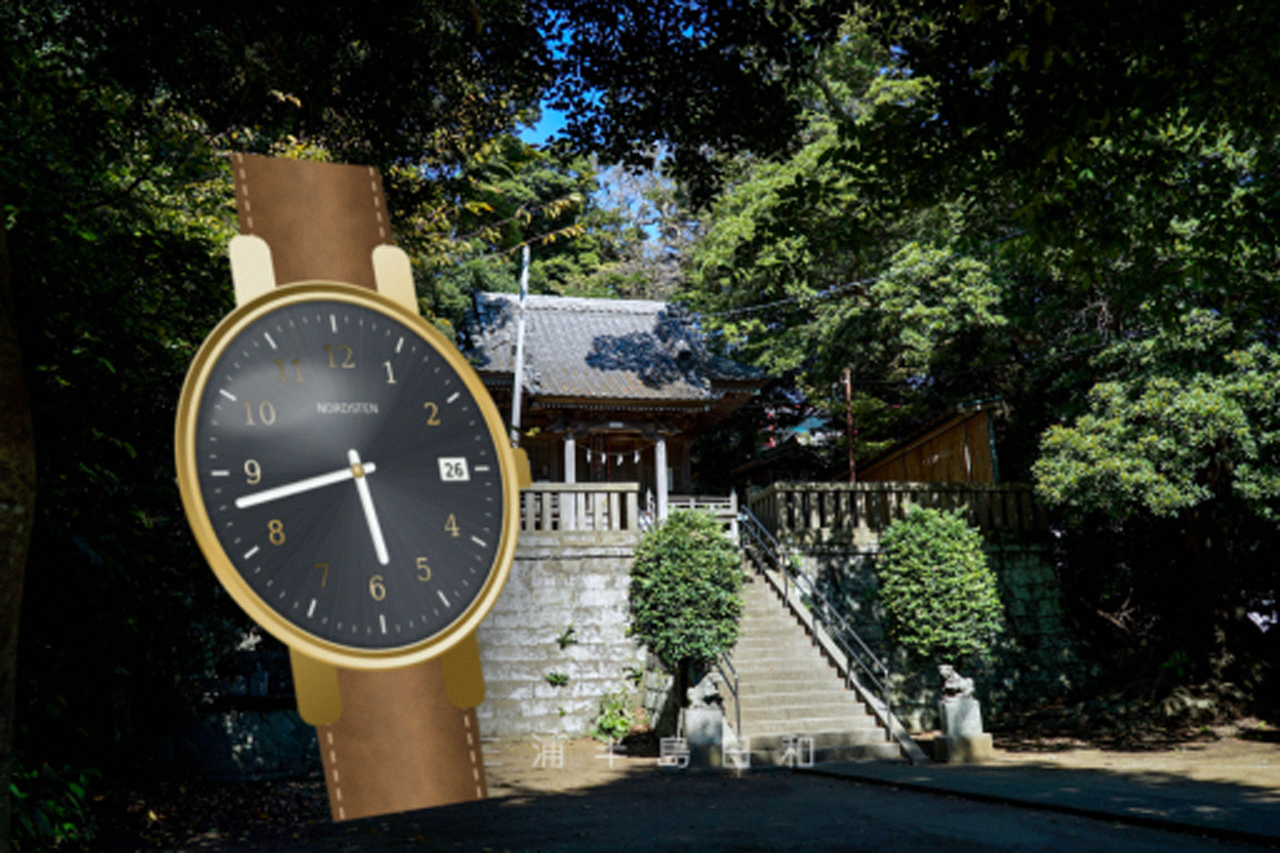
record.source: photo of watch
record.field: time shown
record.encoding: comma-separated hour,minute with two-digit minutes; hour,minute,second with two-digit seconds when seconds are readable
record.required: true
5,43
